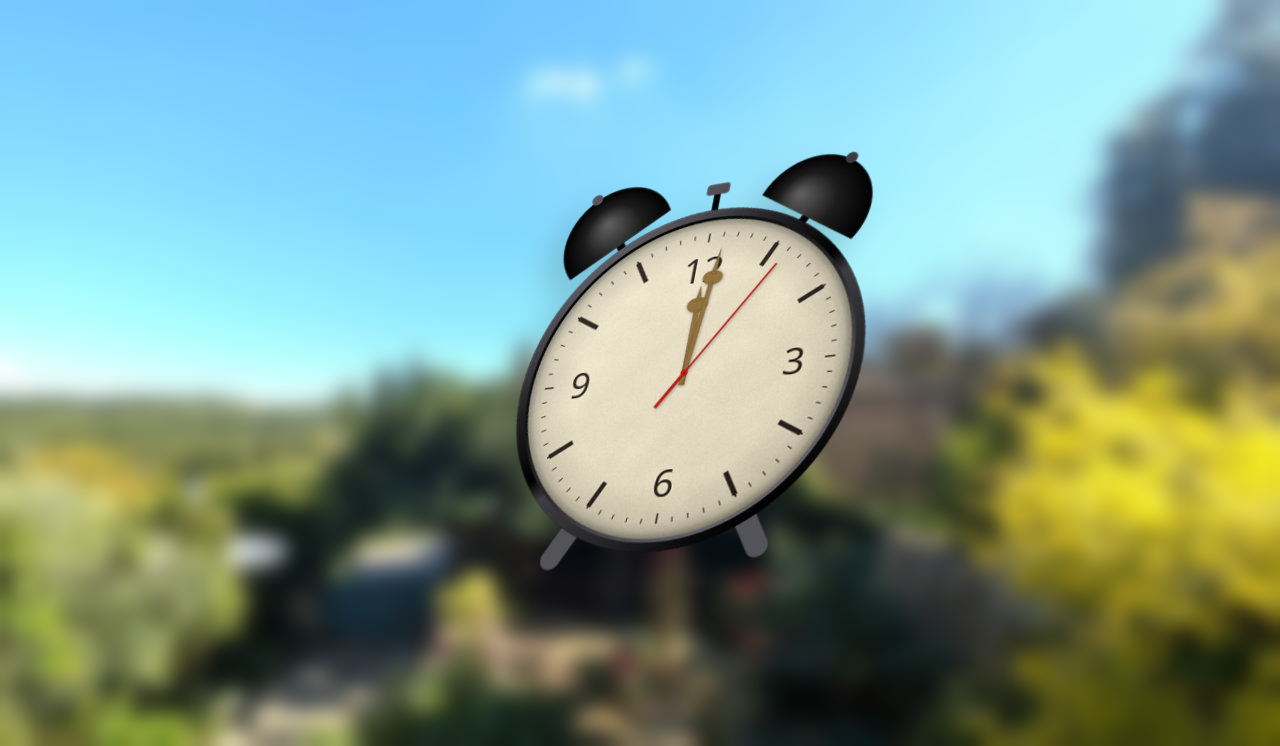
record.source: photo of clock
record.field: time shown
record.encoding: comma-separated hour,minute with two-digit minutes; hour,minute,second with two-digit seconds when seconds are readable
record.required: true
12,01,06
